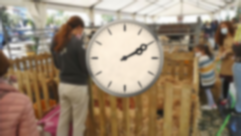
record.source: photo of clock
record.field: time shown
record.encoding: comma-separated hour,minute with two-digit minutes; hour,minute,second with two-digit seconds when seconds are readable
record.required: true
2,10
